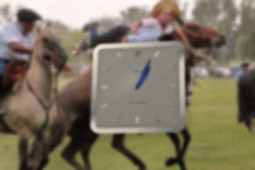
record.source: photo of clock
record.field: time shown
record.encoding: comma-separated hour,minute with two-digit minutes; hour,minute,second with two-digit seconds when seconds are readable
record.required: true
1,04
